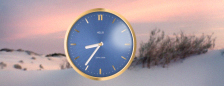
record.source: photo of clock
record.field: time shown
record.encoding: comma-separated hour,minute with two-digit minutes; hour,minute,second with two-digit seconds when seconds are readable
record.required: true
8,36
